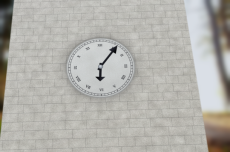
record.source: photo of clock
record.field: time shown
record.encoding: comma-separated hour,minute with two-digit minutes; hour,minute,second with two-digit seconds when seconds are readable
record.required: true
6,06
